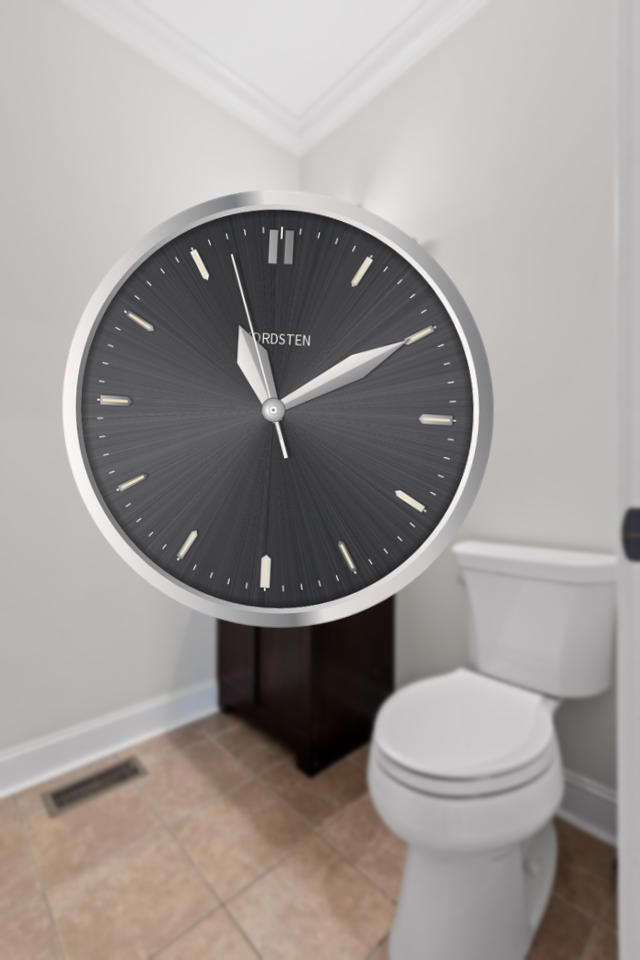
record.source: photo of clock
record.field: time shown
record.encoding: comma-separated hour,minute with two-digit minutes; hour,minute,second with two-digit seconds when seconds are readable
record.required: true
11,09,57
